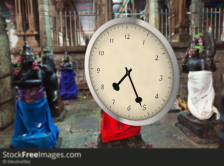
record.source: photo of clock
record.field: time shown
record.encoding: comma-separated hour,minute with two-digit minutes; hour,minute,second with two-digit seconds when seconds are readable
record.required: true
7,26
